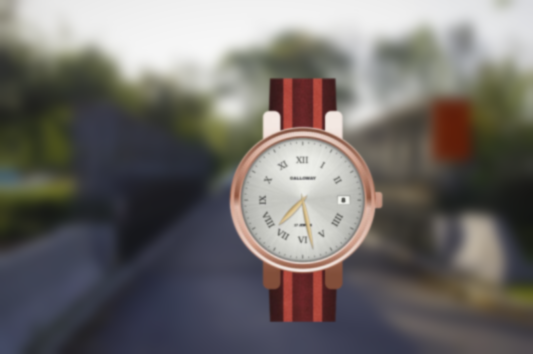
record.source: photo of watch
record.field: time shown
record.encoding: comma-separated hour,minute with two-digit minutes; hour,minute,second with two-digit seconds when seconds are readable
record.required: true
7,28
